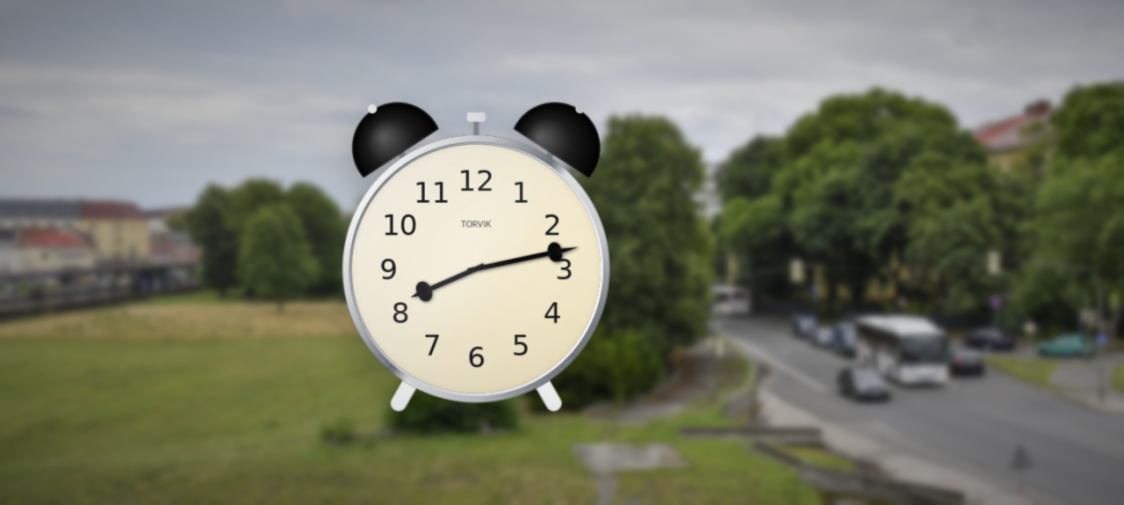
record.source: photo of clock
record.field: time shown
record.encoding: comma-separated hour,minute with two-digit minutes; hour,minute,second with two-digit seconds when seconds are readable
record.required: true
8,13
